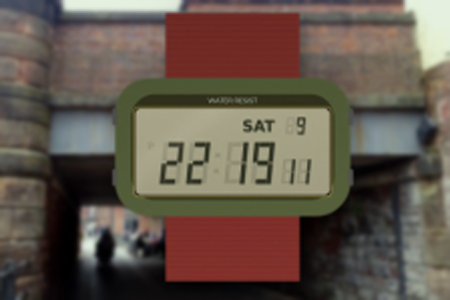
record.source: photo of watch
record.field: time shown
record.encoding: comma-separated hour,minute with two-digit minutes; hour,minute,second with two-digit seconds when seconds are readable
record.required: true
22,19,11
